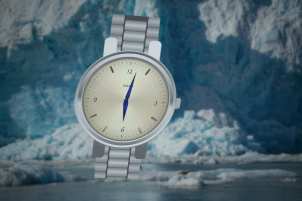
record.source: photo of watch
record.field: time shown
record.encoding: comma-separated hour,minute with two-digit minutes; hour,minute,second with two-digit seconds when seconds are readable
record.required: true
6,02
